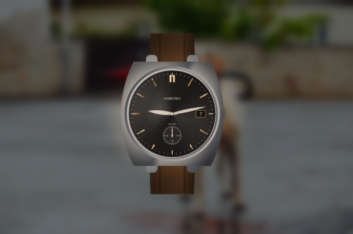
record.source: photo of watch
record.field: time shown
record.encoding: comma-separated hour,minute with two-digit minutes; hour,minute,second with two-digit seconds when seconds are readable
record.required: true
9,13
